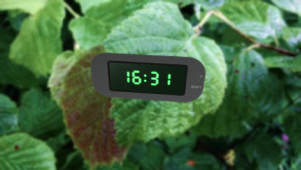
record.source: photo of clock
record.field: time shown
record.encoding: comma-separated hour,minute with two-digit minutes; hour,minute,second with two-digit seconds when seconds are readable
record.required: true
16,31
